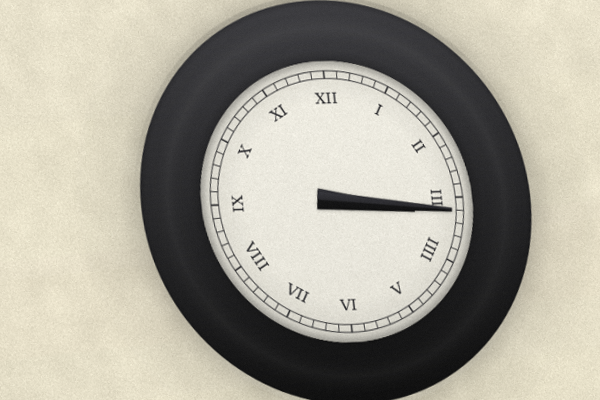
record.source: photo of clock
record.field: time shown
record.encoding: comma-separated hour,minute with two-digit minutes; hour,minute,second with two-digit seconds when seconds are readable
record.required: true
3,16
